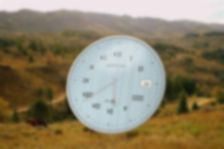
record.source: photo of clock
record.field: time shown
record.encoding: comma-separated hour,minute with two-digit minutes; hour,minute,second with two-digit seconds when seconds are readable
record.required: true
5,39
